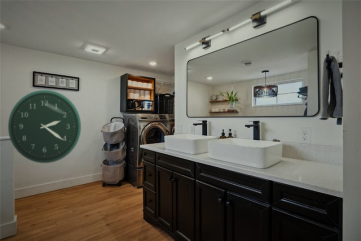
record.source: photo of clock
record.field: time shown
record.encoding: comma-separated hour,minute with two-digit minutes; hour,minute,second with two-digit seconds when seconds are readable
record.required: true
2,21
